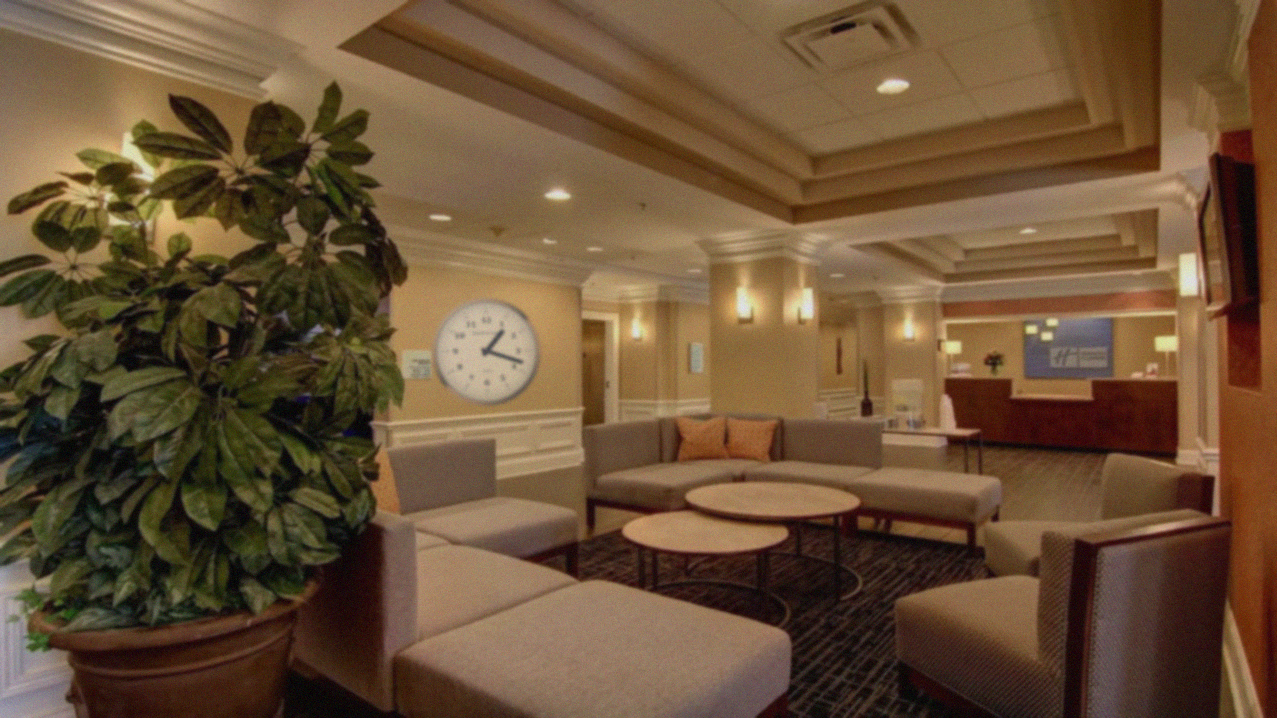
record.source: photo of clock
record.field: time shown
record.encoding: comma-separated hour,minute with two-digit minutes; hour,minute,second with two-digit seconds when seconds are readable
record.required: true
1,18
